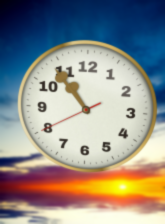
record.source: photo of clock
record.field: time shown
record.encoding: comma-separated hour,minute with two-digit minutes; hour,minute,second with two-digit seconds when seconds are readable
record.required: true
10,53,40
